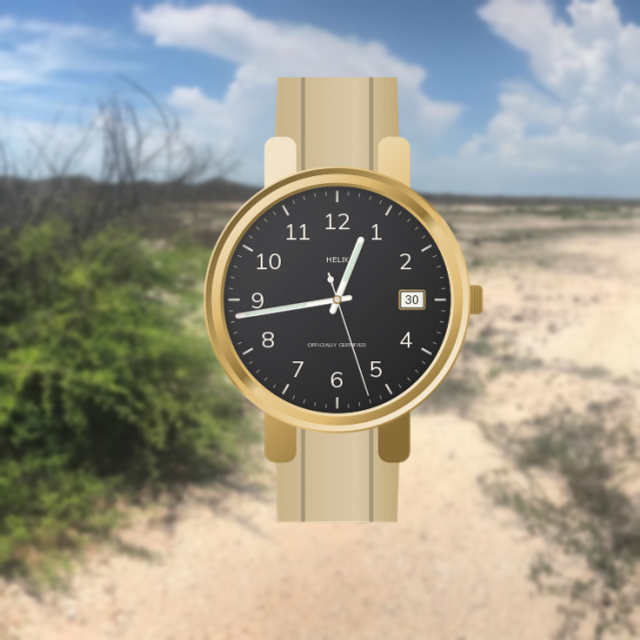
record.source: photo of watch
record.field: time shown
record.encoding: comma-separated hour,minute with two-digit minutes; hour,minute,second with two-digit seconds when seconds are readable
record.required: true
12,43,27
